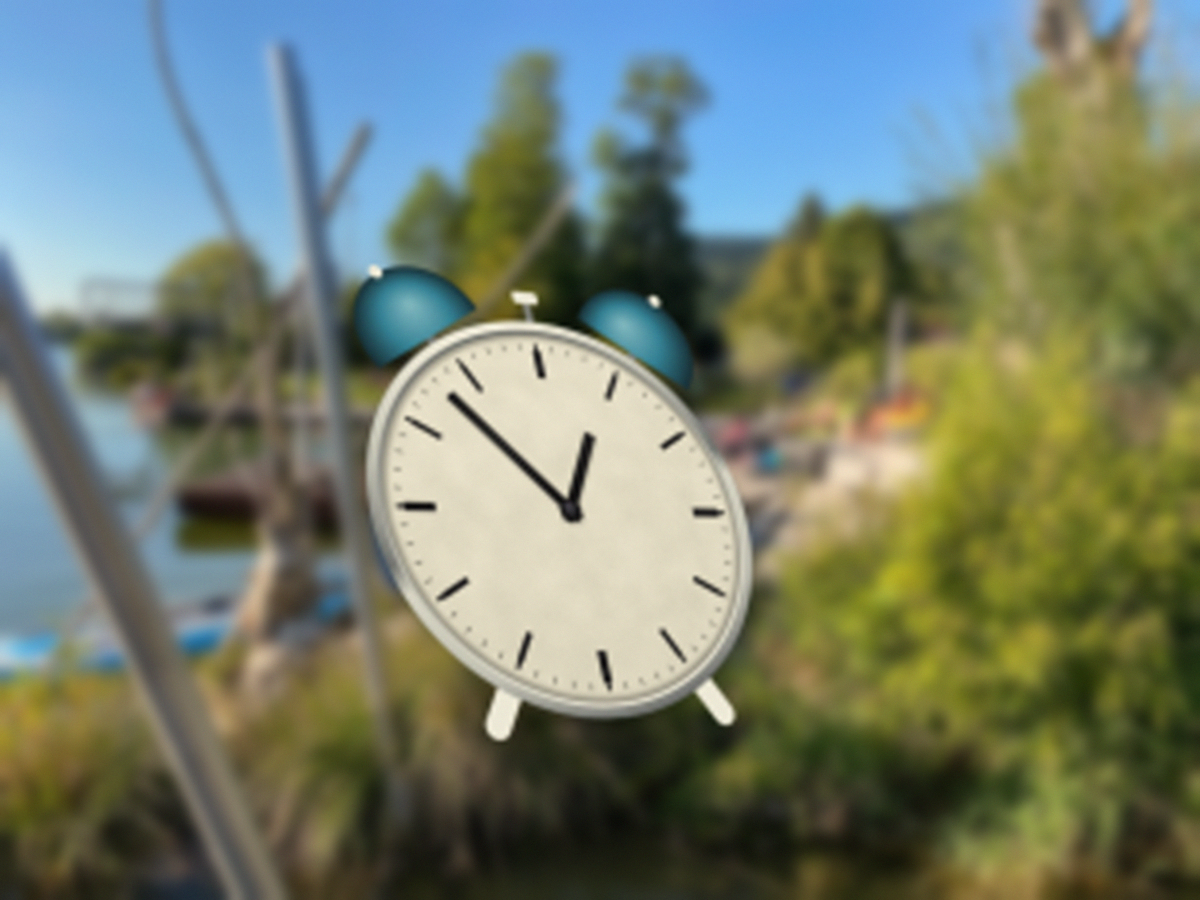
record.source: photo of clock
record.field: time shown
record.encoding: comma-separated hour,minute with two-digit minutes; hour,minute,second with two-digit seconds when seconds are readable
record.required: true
12,53
